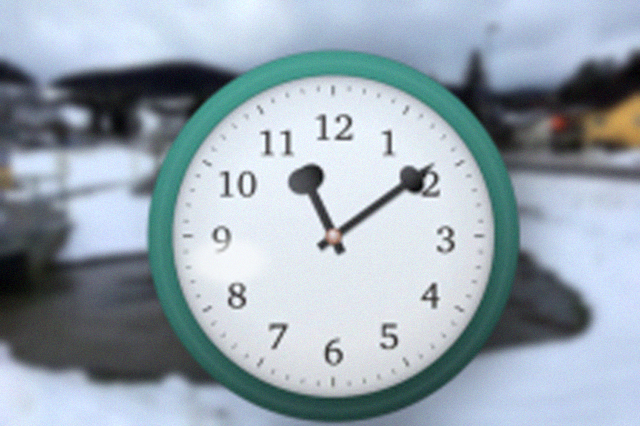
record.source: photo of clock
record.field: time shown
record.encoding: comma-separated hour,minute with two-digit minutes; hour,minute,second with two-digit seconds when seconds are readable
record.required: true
11,09
